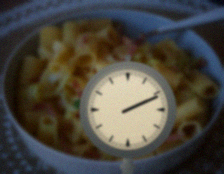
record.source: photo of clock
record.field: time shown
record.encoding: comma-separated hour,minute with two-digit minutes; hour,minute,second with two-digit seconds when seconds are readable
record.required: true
2,11
